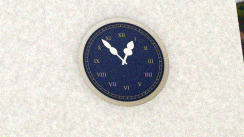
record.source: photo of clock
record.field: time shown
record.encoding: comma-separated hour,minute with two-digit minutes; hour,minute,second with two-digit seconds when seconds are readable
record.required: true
12,53
